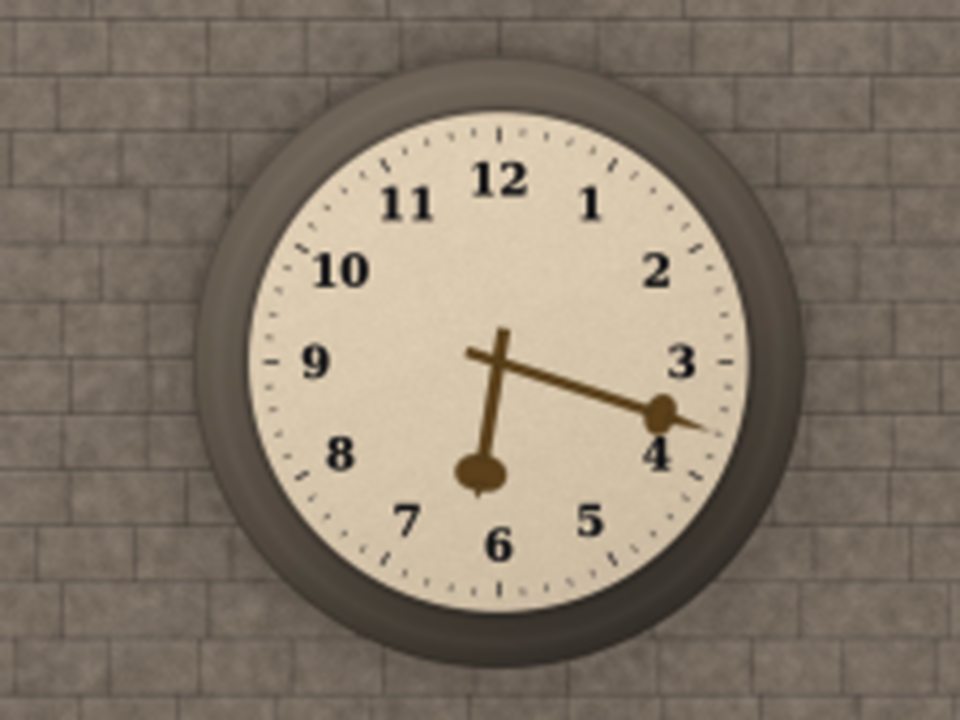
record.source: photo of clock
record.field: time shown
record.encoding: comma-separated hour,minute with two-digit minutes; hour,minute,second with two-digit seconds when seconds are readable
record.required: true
6,18
